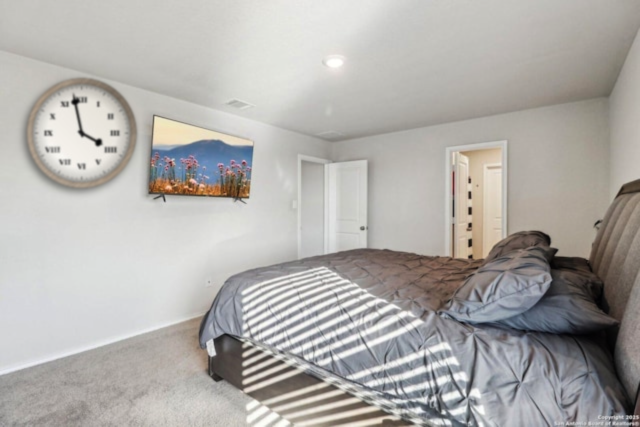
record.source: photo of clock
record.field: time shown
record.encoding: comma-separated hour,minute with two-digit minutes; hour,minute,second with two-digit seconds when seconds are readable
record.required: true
3,58
